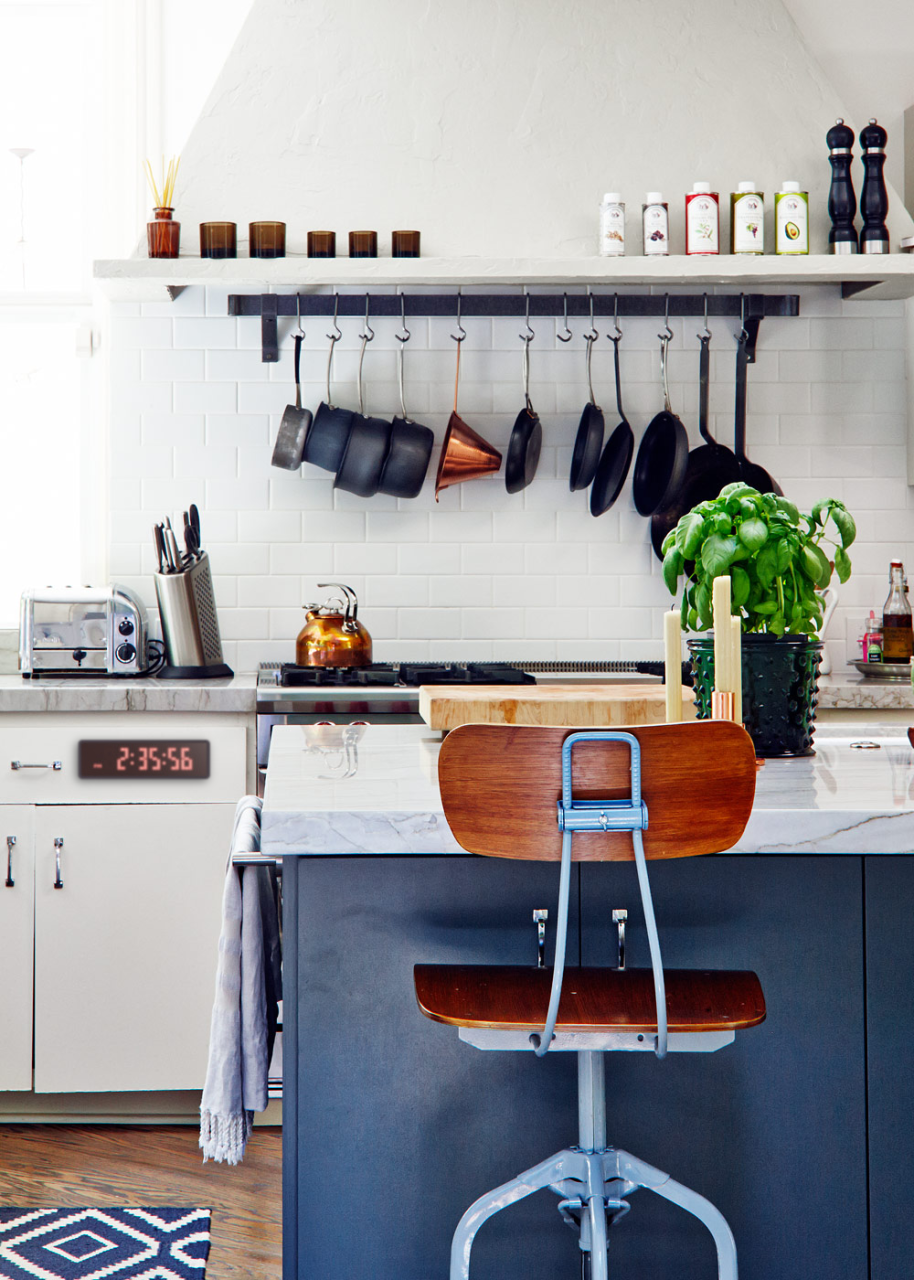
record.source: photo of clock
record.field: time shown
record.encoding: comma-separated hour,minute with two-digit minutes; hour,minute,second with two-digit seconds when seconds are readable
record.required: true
2,35,56
